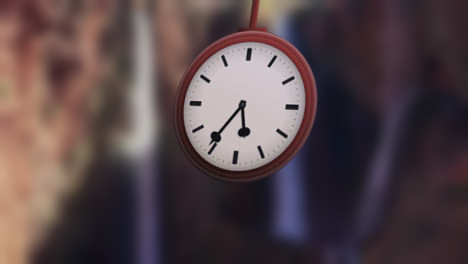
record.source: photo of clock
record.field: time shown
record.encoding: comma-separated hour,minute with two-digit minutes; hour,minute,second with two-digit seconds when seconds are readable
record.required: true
5,36
